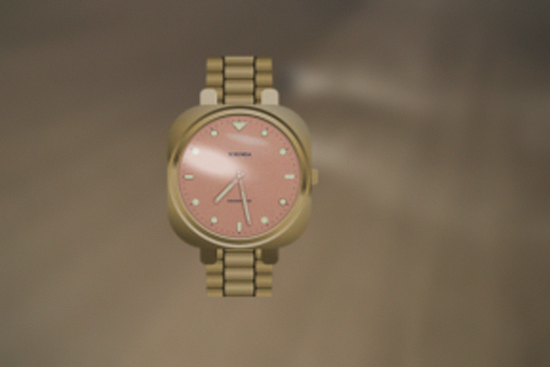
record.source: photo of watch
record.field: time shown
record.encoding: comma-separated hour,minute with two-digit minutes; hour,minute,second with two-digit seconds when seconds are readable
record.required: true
7,28
